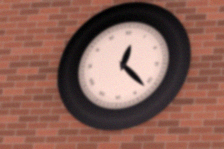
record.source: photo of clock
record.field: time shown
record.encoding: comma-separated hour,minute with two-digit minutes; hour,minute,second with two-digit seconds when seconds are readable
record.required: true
12,22
